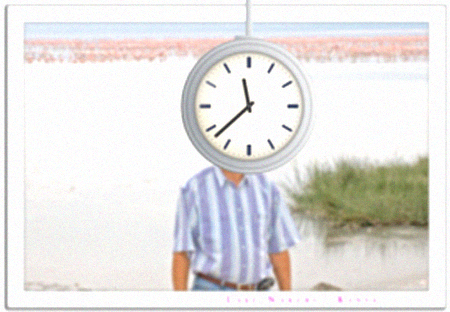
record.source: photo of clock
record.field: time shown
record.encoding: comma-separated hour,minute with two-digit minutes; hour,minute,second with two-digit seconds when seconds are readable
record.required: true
11,38
